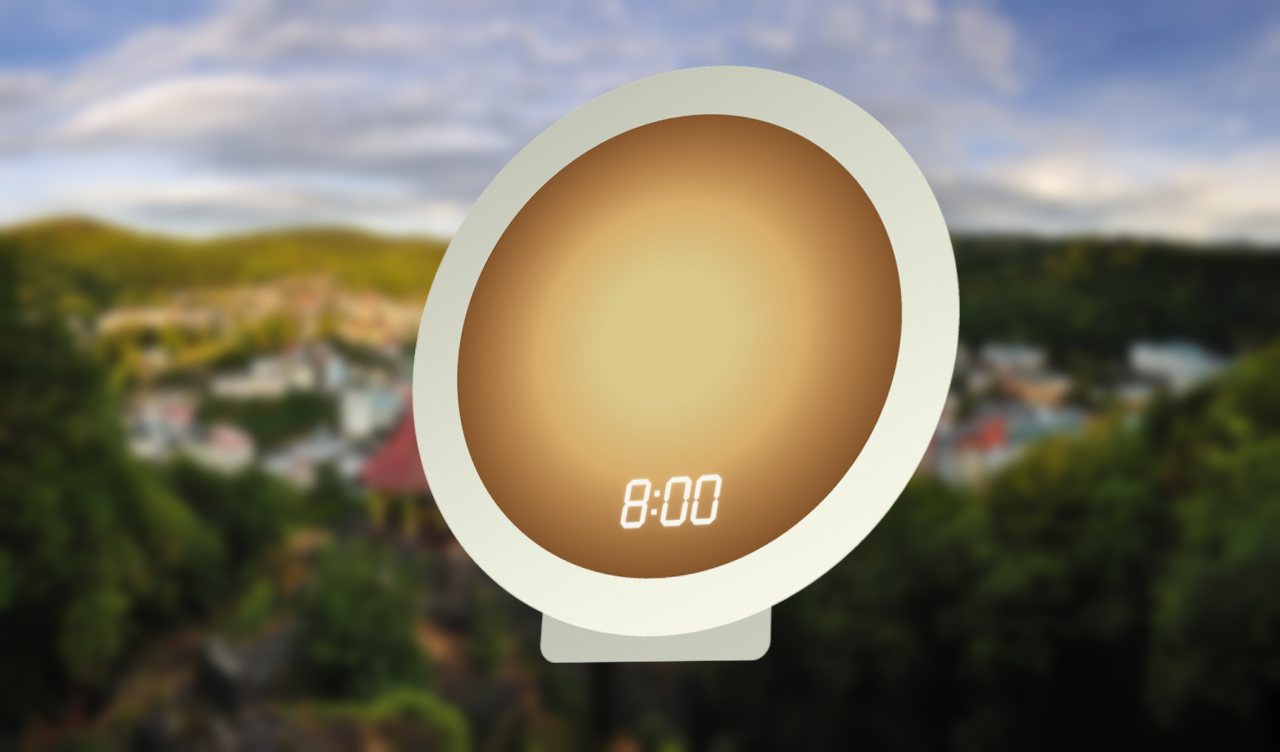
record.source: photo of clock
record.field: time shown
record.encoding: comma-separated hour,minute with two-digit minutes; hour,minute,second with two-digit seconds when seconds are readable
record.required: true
8,00
